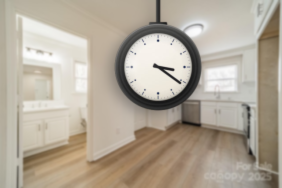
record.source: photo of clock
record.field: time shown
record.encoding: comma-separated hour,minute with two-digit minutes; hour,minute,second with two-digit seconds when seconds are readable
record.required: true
3,21
